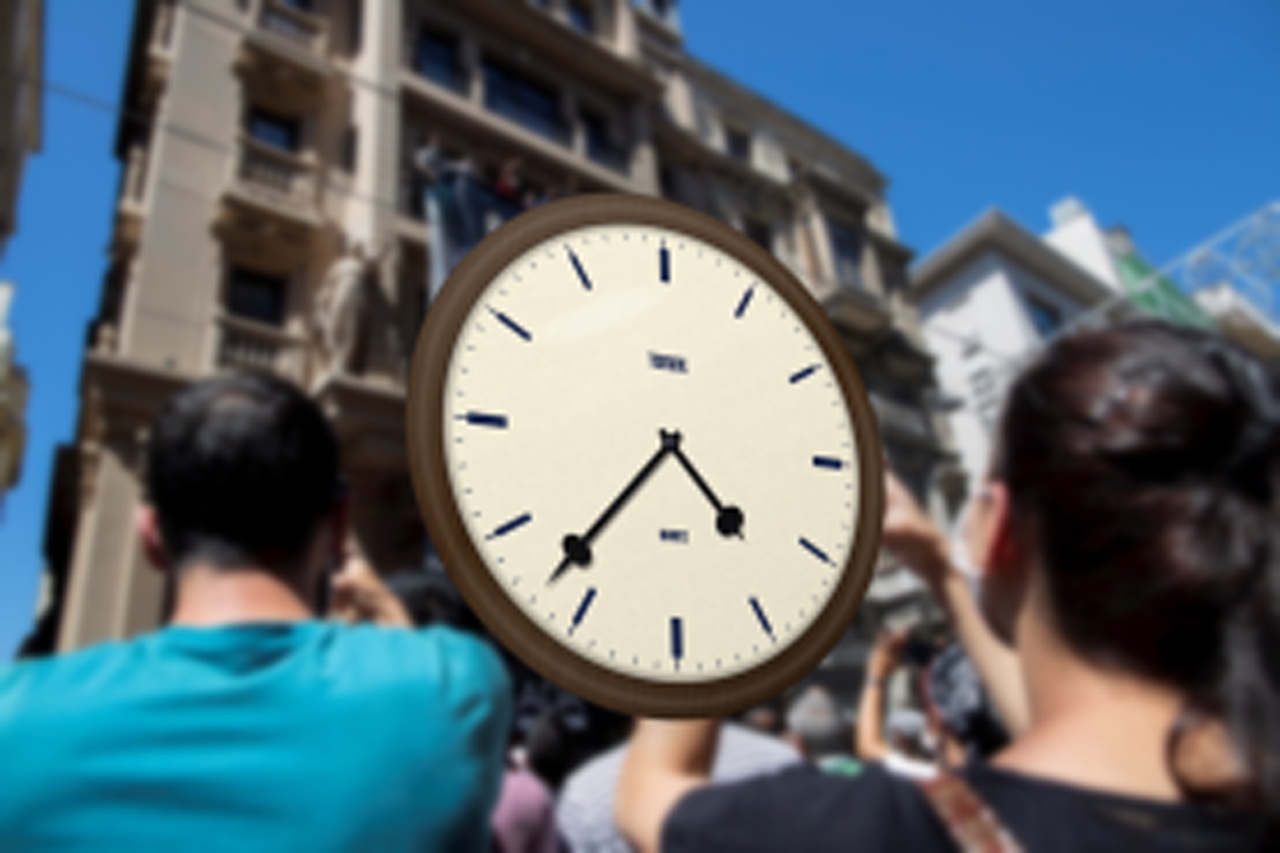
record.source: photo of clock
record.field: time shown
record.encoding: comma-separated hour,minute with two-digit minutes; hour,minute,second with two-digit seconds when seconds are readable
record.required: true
4,37
